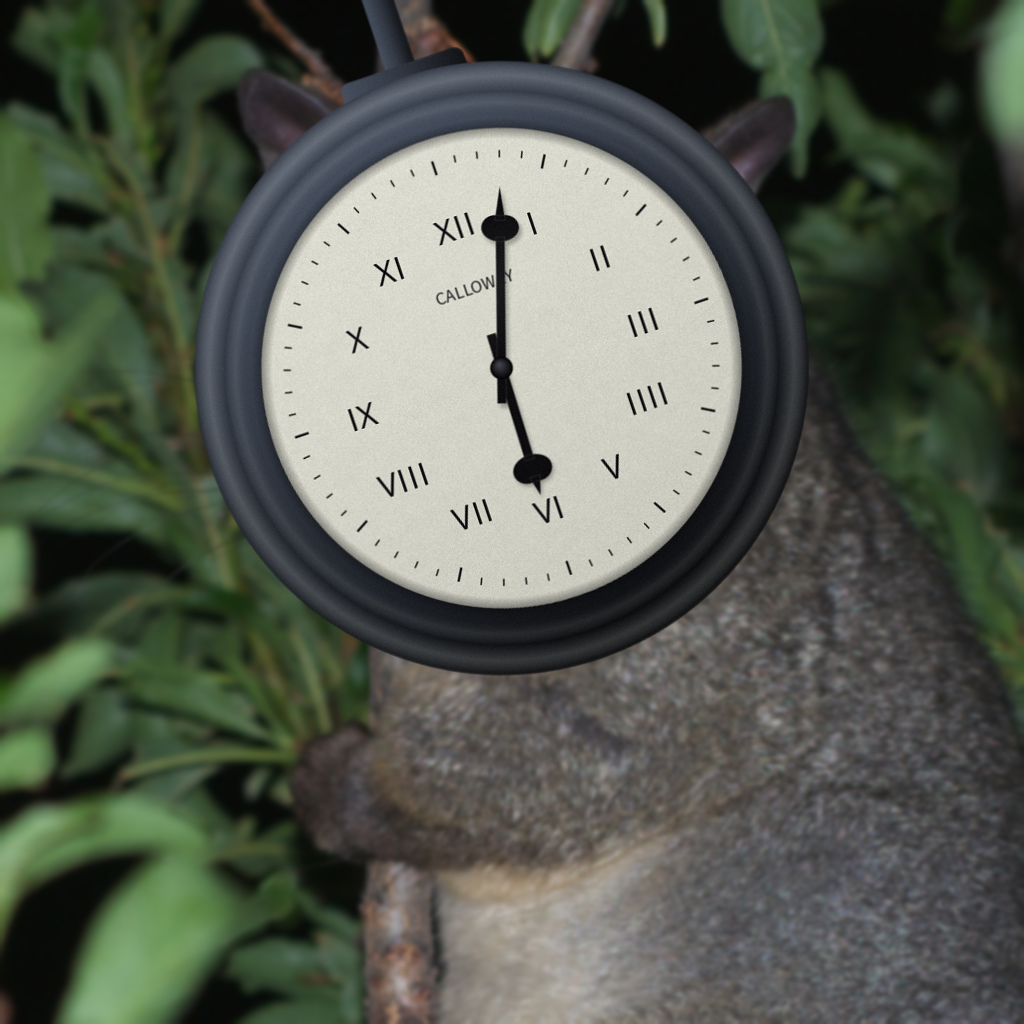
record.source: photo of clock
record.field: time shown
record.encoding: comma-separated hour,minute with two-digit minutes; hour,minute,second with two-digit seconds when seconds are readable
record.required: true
6,03
